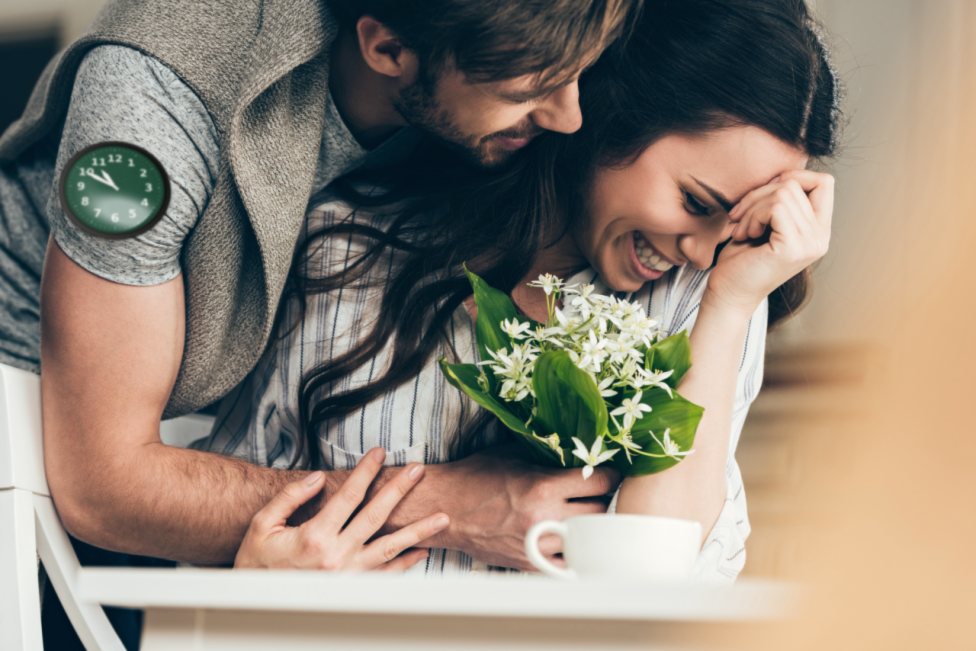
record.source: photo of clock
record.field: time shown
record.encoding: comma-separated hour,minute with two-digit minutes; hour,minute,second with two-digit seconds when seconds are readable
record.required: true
10,50
